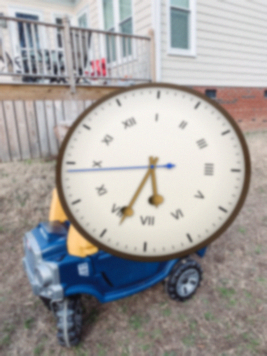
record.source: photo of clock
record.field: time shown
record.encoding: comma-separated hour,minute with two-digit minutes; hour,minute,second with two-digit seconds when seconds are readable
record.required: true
6,38,49
